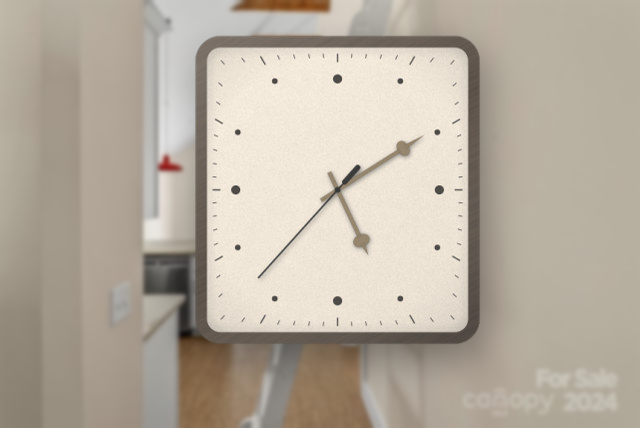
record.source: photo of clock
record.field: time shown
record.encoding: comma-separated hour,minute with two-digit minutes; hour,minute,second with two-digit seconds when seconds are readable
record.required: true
5,09,37
